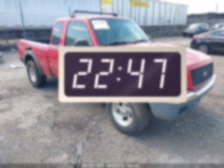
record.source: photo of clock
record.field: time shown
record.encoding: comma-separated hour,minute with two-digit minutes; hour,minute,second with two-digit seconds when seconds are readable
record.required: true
22,47
